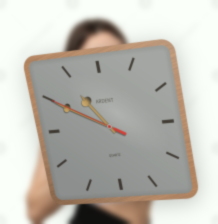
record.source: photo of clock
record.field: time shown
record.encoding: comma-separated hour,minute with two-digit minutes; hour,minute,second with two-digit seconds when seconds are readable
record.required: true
10,49,50
